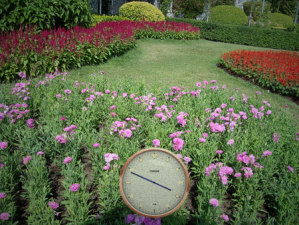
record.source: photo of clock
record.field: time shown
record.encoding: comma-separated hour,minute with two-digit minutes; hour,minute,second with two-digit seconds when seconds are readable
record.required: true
3,49
